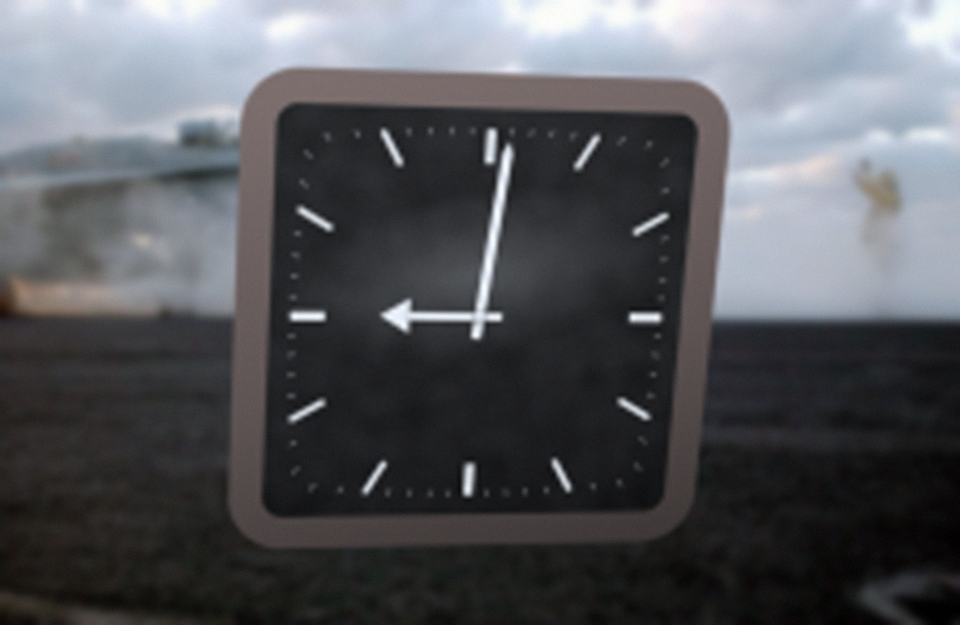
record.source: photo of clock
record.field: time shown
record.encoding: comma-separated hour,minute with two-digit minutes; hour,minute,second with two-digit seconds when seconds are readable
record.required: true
9,01
